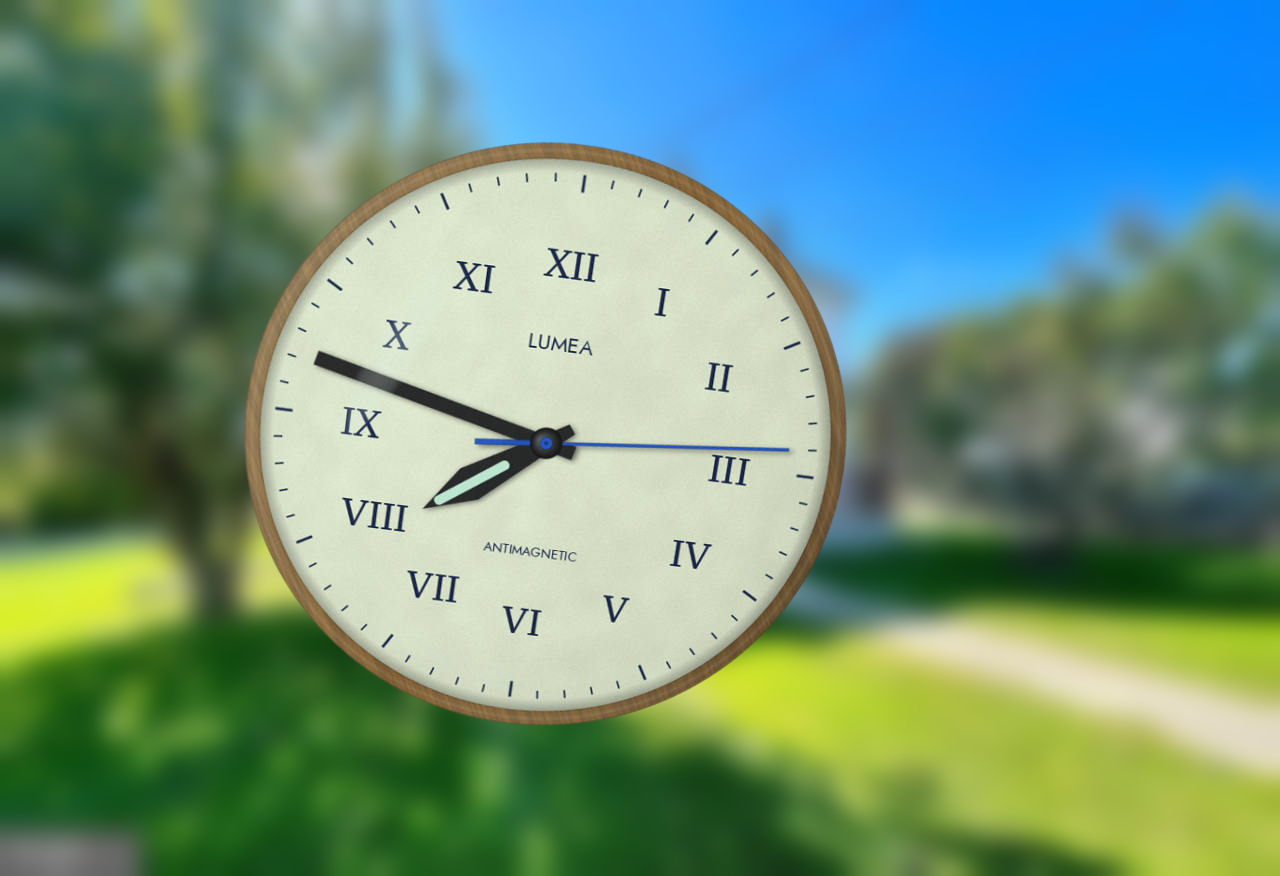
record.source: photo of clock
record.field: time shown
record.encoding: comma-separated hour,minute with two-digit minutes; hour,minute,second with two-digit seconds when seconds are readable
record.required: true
7,47,14
